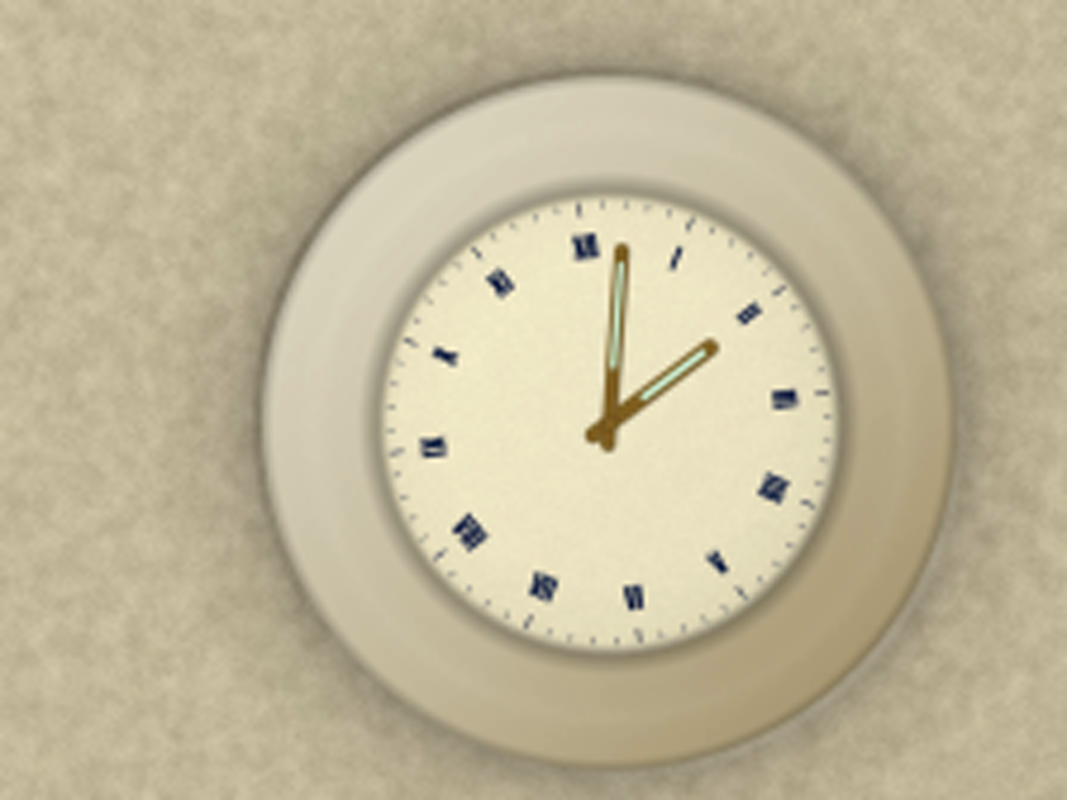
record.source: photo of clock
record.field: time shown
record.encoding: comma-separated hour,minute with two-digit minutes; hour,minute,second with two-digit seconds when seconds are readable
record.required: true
2,02
